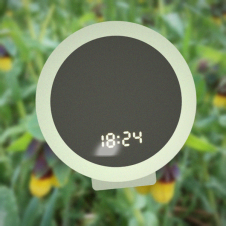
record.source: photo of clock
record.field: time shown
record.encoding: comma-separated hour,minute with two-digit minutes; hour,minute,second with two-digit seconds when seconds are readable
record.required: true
18,24
